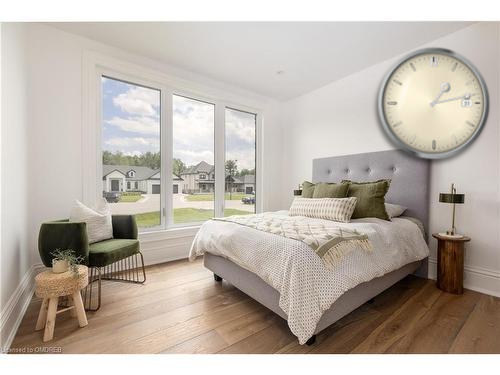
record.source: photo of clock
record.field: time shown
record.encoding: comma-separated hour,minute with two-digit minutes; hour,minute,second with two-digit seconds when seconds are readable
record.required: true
1,13
